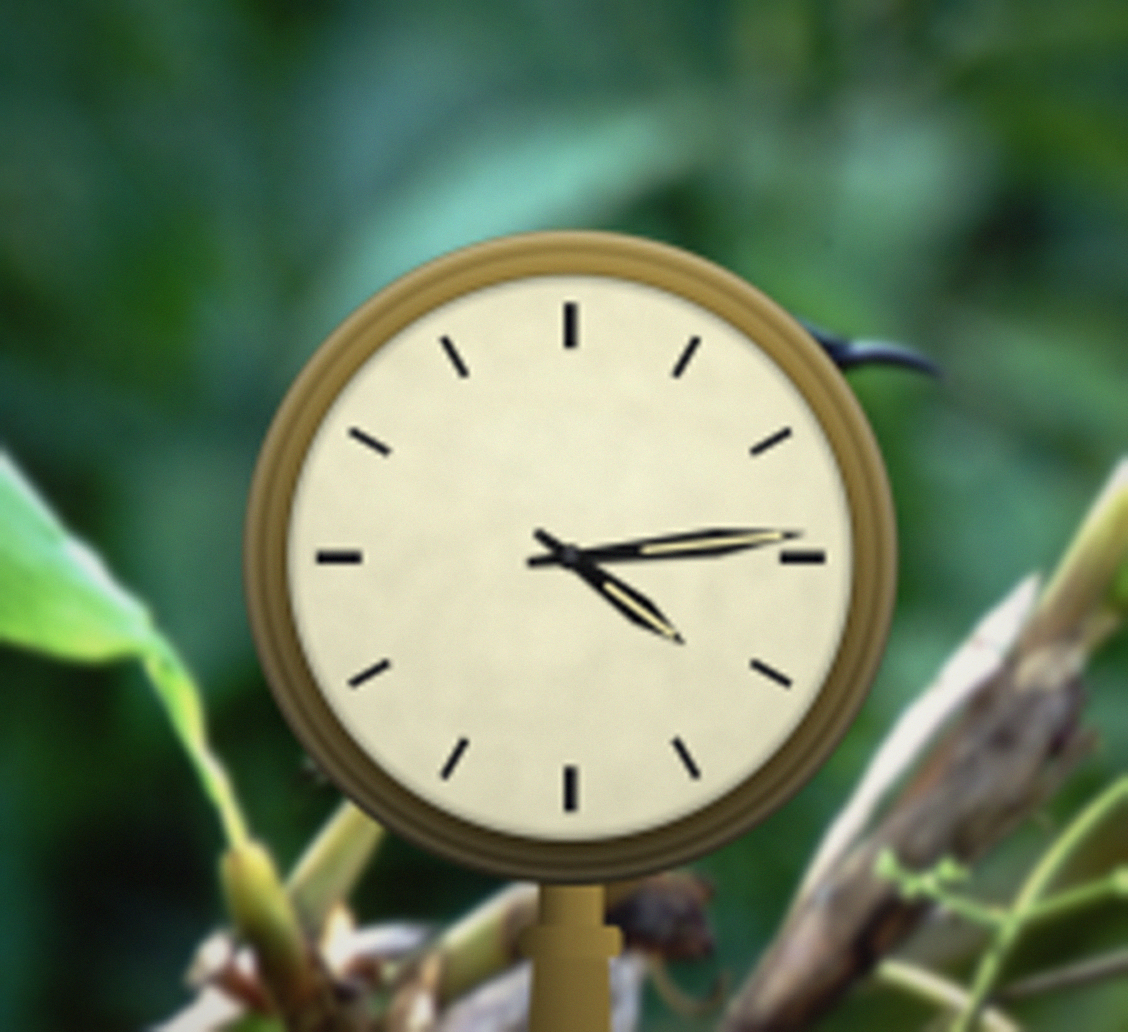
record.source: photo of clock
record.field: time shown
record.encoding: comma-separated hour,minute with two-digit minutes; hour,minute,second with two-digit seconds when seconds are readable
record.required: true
4,14
